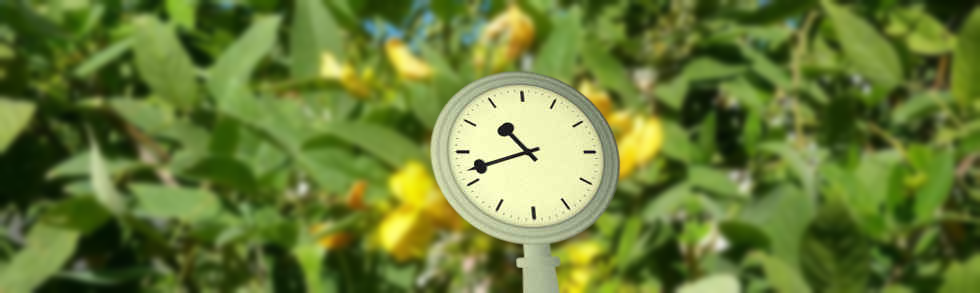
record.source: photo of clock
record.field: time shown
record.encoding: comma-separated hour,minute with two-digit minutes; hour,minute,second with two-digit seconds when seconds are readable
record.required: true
10,42
